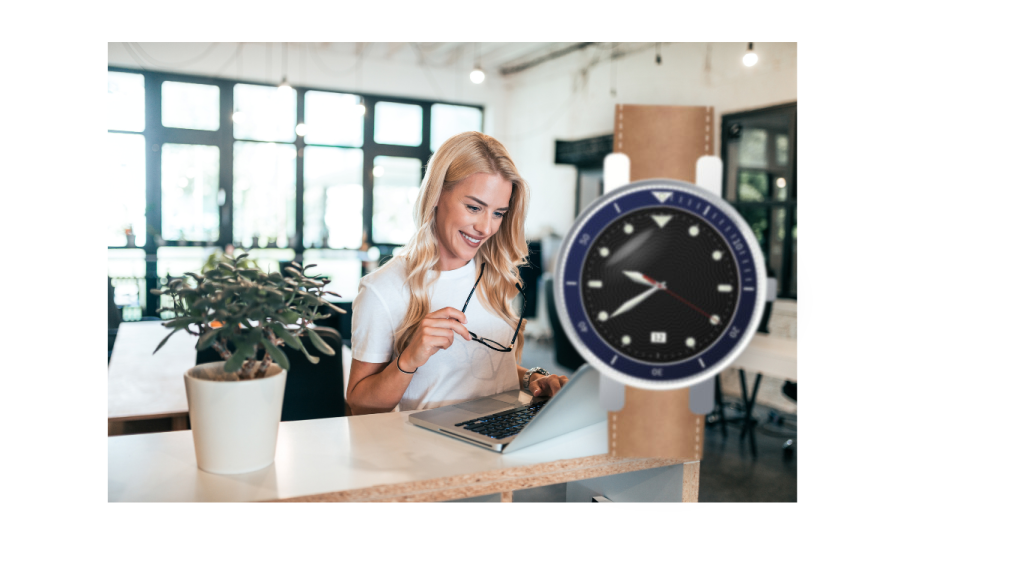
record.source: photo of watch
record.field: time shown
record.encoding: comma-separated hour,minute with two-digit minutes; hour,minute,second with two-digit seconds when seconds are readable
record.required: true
9,39,20
